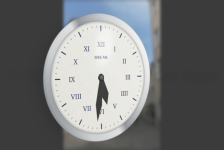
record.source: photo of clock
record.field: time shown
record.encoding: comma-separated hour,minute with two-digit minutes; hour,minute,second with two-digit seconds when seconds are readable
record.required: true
5,31
